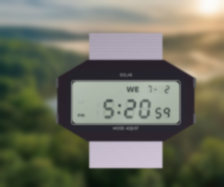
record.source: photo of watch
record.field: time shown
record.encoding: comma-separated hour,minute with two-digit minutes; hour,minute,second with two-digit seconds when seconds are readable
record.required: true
5,20,59
